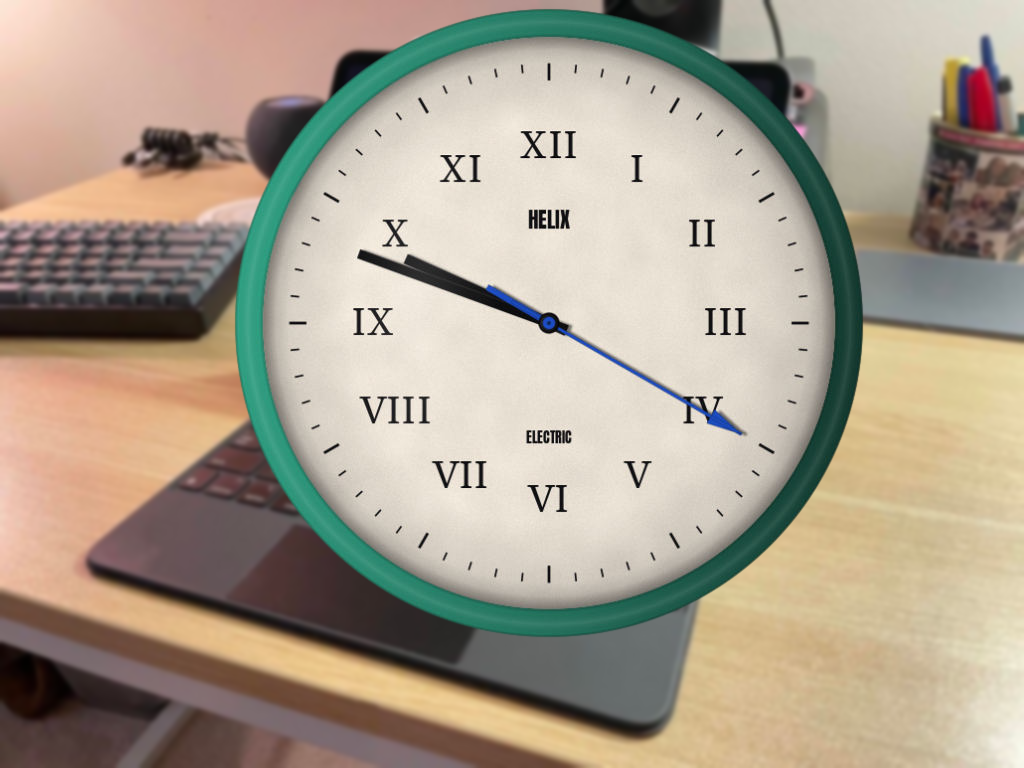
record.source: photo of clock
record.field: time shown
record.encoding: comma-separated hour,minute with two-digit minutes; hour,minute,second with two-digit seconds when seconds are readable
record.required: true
9,48,20
